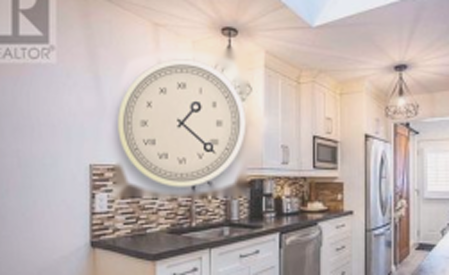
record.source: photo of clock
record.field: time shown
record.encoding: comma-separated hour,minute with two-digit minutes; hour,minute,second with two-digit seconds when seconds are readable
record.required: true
1,22
